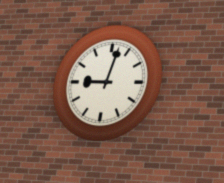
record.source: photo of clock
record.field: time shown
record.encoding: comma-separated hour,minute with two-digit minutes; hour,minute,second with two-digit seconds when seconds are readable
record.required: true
9,02
